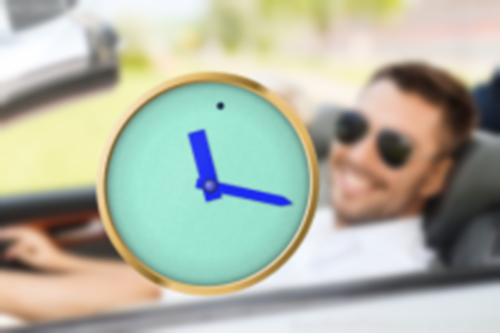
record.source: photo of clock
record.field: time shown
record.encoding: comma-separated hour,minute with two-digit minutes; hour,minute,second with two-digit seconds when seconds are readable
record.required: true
11,16
